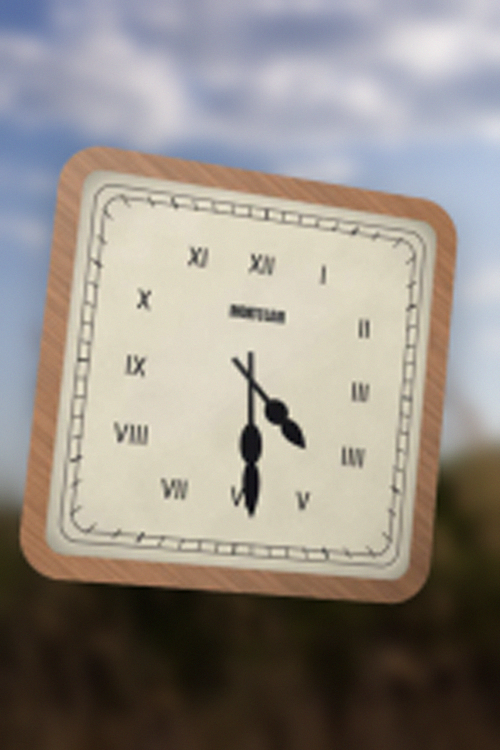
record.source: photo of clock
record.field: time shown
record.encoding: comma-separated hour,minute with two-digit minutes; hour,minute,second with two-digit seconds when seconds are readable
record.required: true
4,29
